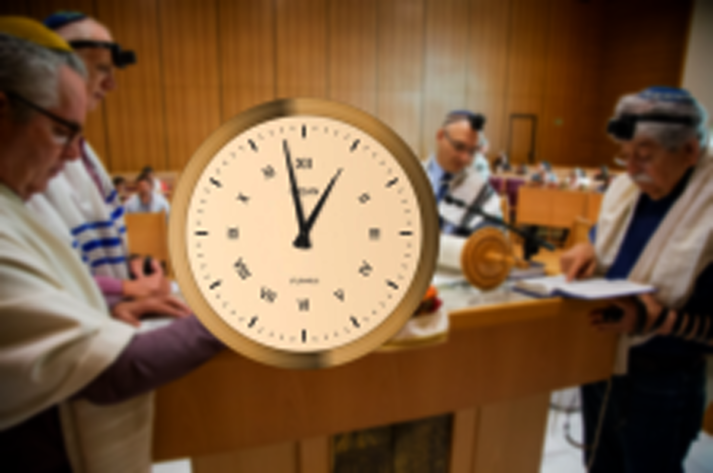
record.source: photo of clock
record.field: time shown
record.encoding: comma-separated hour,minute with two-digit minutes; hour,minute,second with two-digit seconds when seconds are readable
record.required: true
12,58
